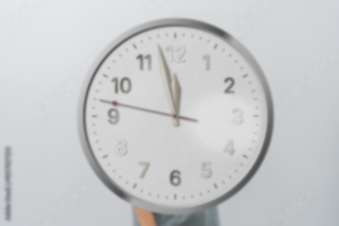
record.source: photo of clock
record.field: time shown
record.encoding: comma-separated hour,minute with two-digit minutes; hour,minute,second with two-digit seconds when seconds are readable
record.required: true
11,57,47
